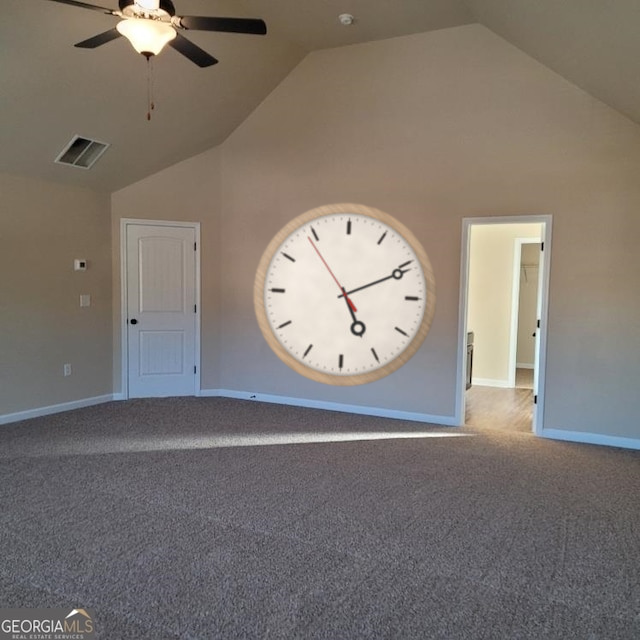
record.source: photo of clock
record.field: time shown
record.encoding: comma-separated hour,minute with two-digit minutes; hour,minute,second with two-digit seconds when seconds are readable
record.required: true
5,10,54
